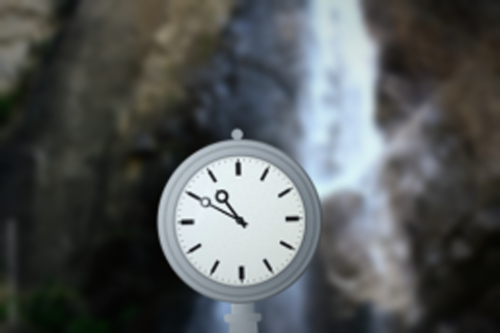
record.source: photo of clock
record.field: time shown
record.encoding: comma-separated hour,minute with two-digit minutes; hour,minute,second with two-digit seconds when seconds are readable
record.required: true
10,50
